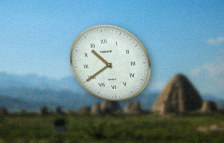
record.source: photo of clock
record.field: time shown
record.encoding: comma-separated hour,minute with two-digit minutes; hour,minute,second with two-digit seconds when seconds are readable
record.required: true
10,40
